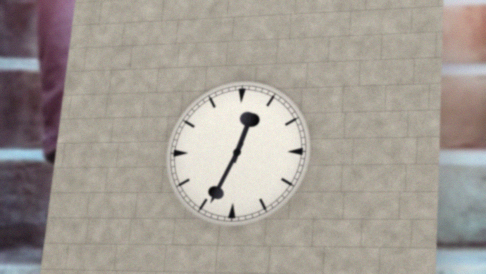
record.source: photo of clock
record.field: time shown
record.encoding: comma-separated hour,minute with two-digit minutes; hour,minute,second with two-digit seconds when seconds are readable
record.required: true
12,34
